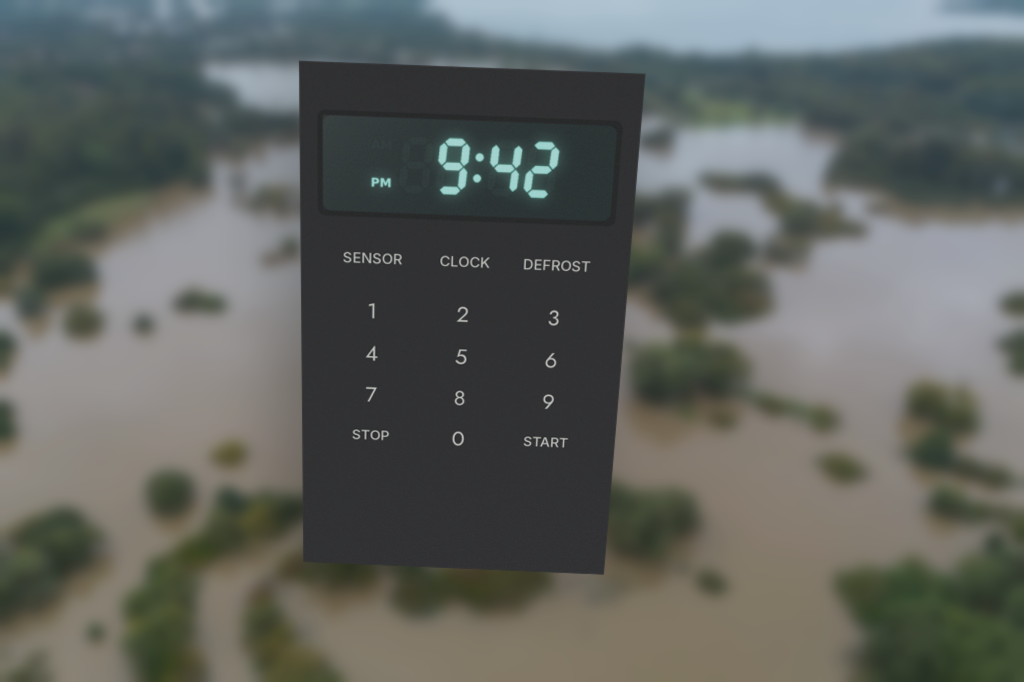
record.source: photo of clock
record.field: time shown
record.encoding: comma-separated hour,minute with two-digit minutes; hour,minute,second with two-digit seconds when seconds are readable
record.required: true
9,42
